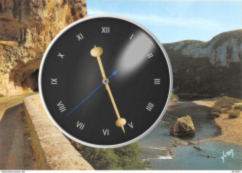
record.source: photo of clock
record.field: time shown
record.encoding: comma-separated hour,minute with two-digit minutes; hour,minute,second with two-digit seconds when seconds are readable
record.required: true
11,26,38
